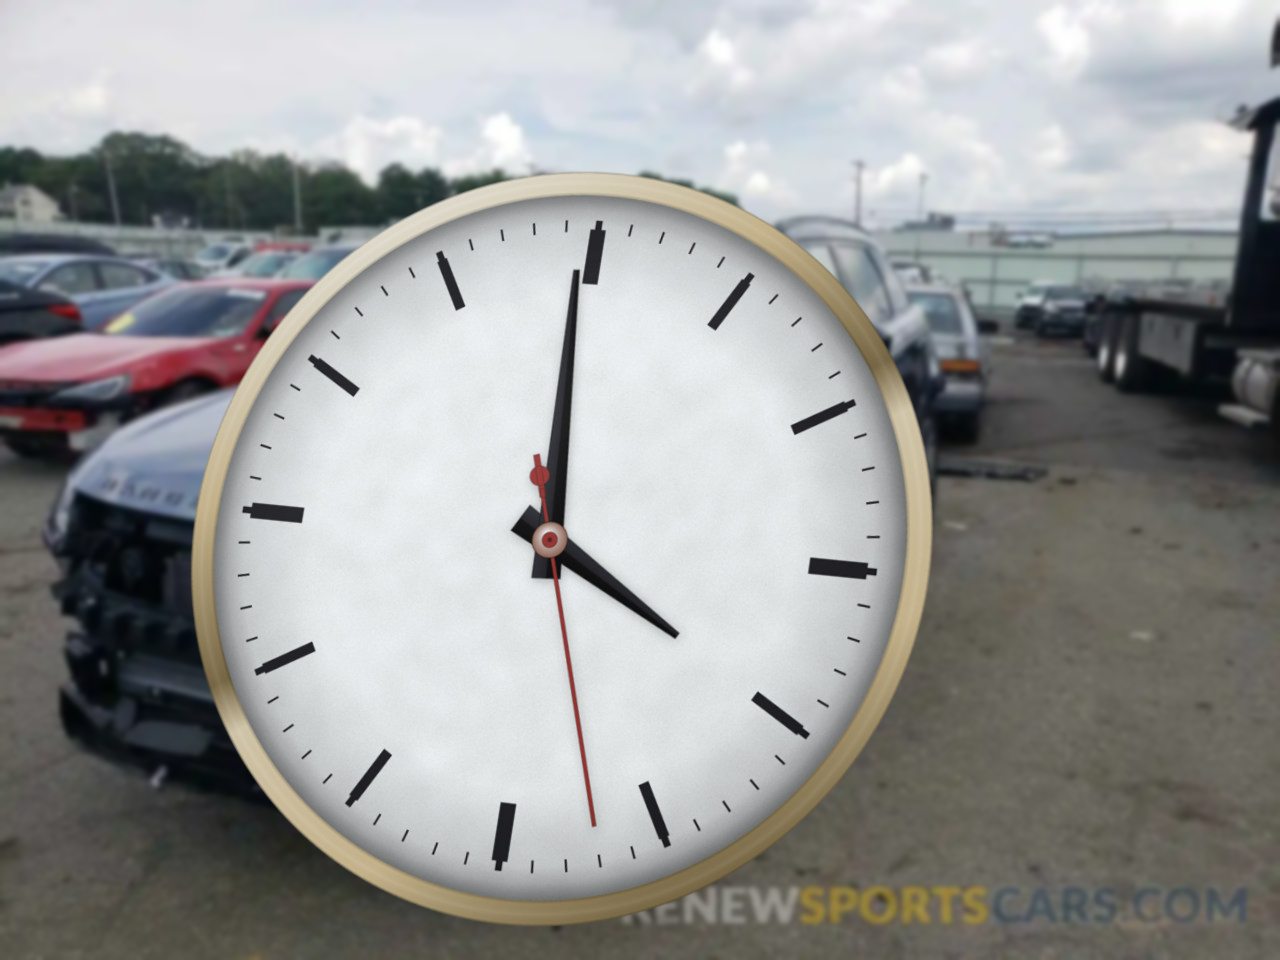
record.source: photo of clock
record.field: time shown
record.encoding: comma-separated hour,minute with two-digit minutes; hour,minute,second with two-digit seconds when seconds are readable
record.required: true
3,59,27
